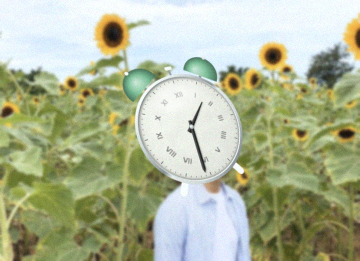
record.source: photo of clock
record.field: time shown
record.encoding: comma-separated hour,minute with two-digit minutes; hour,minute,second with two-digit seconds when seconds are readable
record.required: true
1,31
